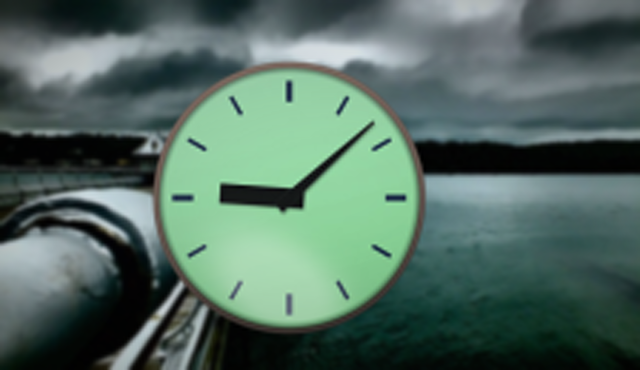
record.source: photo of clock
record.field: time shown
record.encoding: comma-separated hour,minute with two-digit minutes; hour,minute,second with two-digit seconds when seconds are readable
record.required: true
9,08
